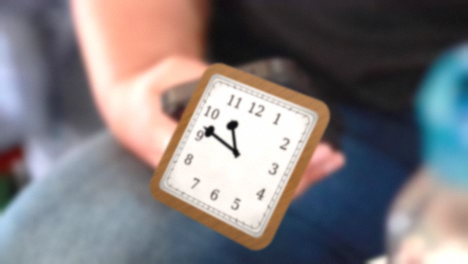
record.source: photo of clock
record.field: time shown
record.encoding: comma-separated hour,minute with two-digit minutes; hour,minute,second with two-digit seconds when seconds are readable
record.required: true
10,47
